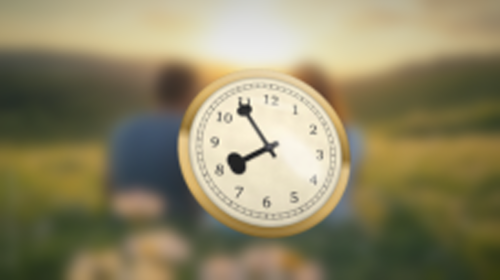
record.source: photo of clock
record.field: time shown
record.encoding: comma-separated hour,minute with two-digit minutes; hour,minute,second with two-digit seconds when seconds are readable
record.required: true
7,54
